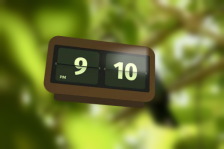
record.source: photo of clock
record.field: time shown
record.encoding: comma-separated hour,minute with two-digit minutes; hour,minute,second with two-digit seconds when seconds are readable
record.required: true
9,10
